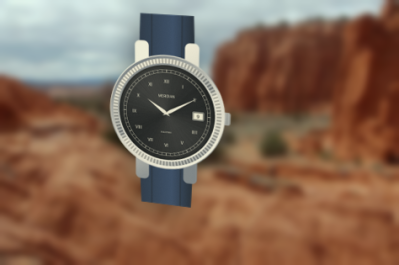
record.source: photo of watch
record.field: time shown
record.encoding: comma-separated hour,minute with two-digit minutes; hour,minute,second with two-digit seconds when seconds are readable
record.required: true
10,10
